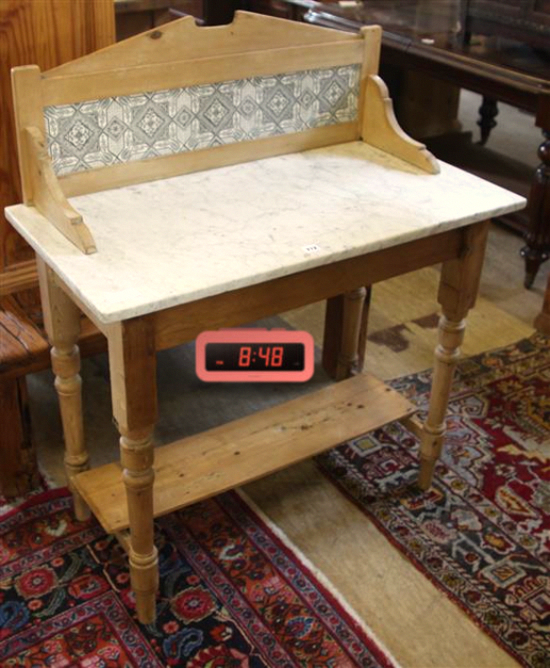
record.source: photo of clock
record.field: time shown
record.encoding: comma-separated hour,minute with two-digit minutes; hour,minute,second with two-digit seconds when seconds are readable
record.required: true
8,48
